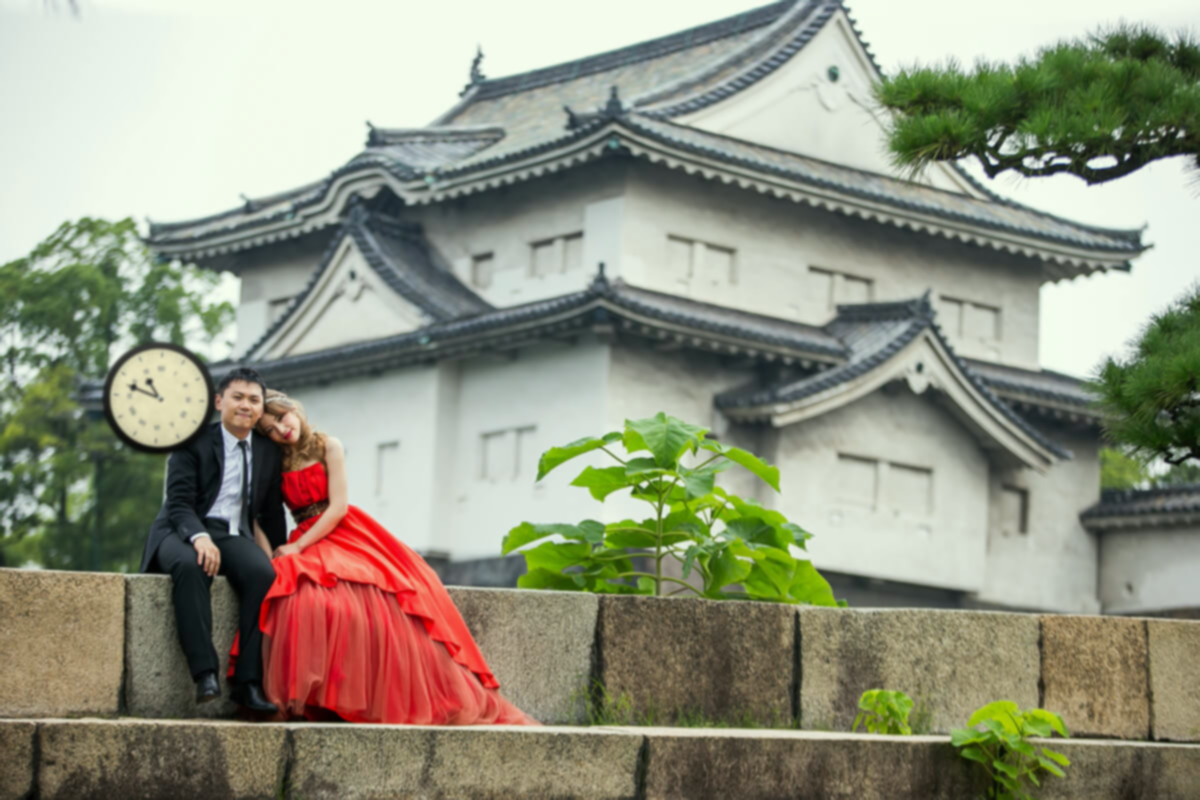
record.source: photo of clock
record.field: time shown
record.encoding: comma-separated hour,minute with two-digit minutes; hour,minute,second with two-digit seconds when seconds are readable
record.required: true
10,48
